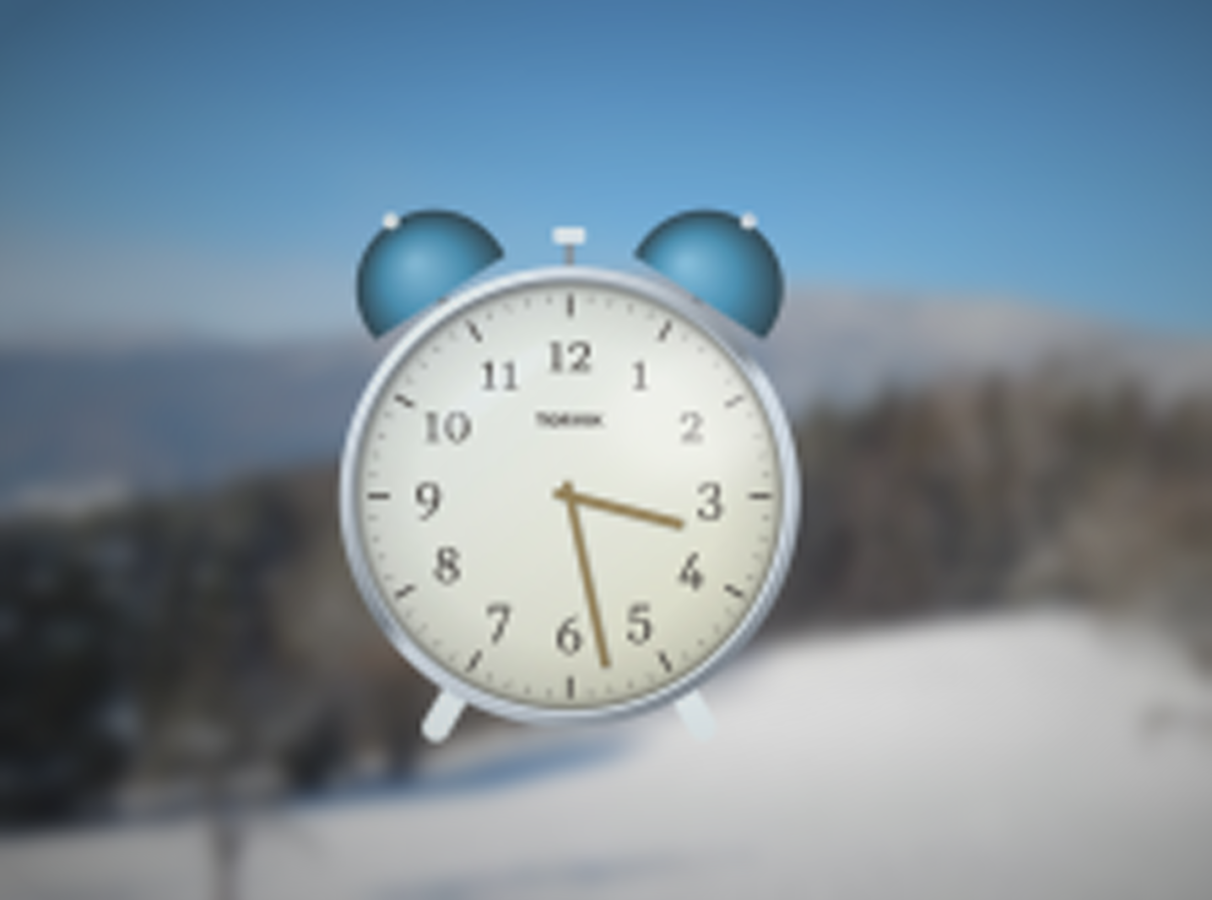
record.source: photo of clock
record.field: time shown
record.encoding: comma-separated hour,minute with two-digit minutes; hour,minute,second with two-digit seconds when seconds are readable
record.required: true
3,28
